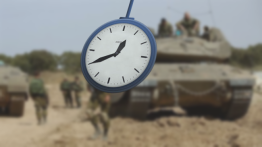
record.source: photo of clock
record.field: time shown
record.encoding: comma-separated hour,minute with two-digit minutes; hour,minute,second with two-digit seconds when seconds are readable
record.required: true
12,40
